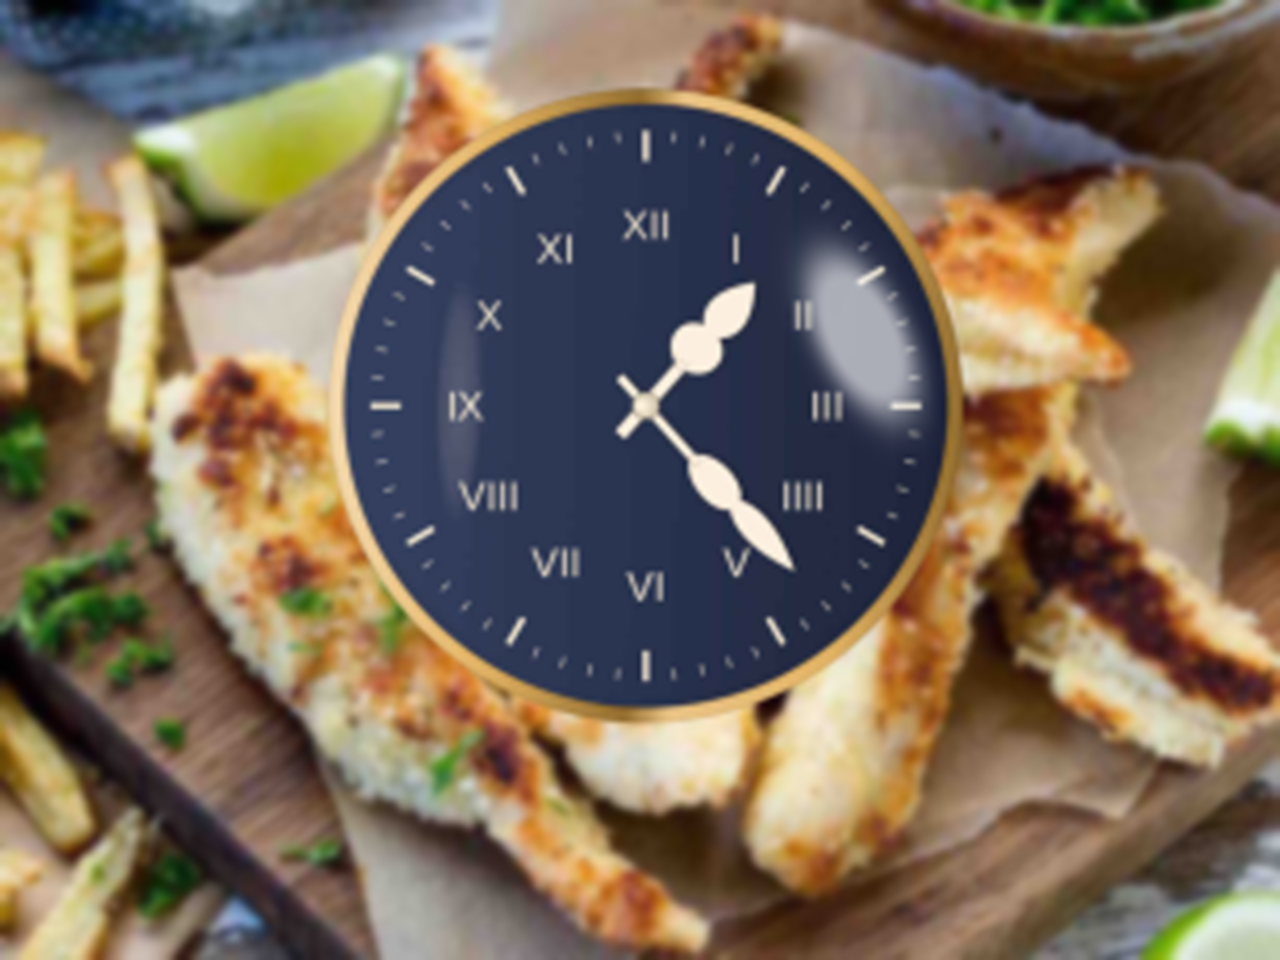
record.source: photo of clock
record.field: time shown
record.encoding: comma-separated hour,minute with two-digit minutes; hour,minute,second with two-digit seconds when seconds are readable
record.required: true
1,23
